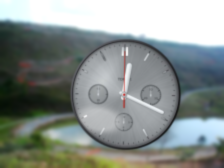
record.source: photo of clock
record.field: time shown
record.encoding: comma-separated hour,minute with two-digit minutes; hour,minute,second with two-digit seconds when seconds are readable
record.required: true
12,19
